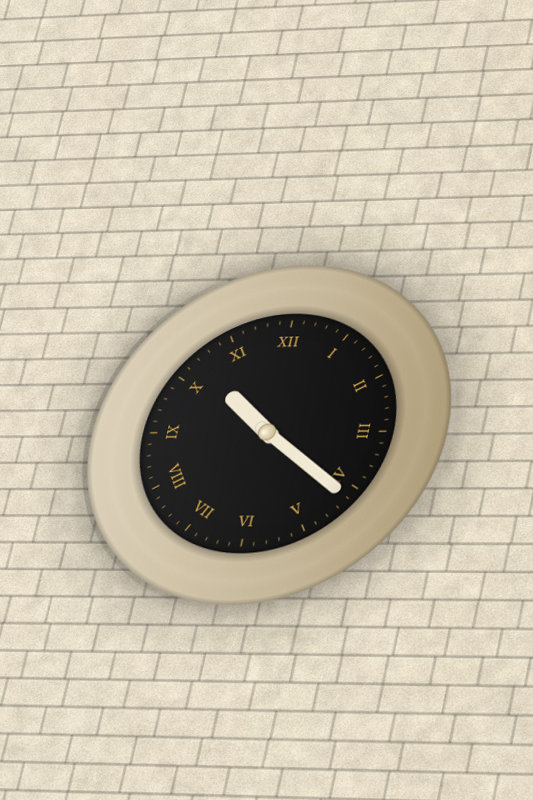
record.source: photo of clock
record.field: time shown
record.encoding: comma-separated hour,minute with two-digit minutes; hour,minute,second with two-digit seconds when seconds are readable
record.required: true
10,21
